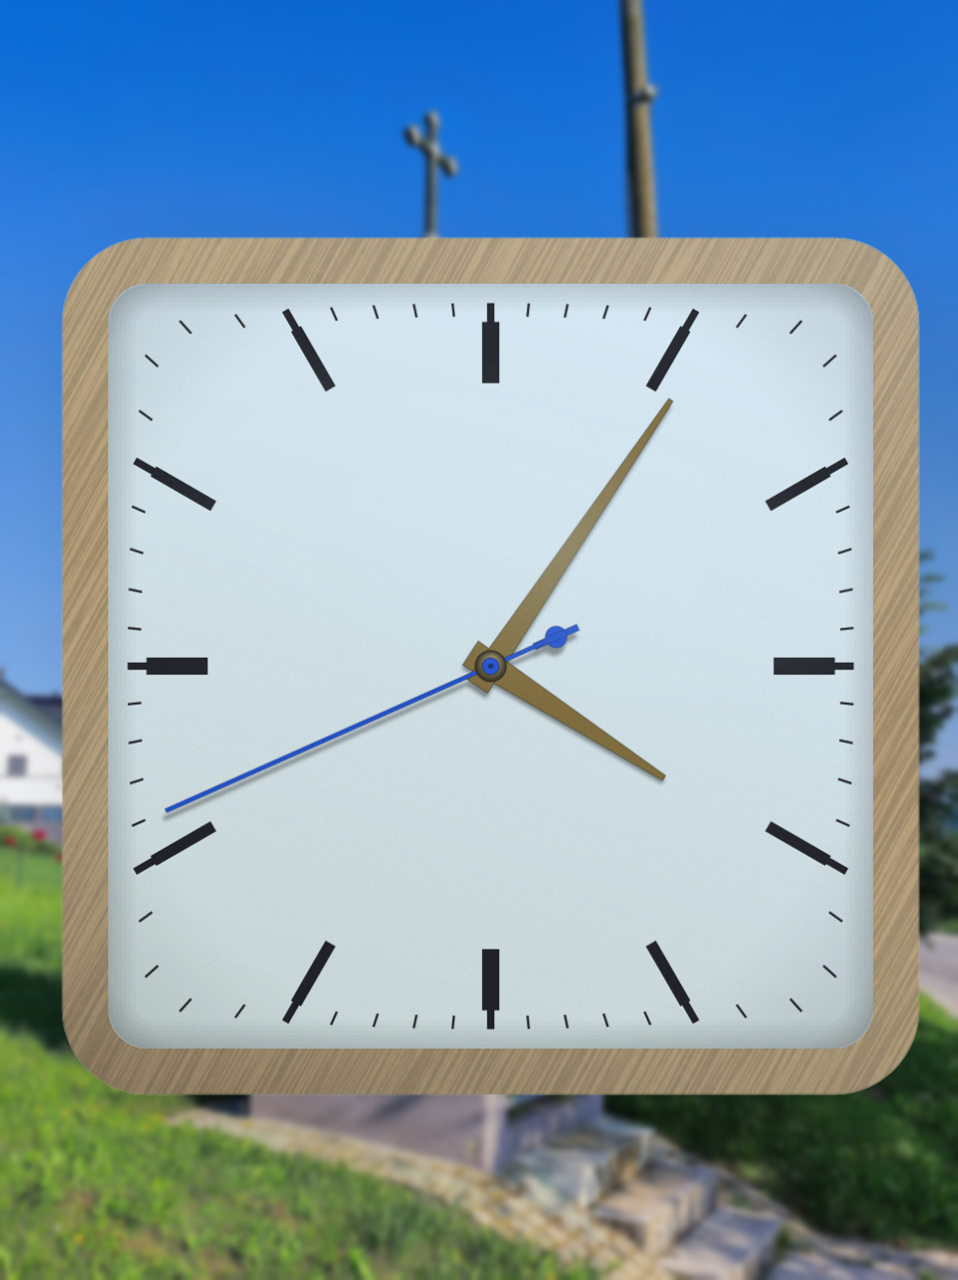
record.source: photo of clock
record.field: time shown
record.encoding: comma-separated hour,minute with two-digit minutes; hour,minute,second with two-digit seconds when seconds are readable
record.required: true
4,05,41
